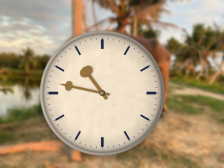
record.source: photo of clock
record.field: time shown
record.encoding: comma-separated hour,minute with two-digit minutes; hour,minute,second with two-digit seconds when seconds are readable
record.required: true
10,47
